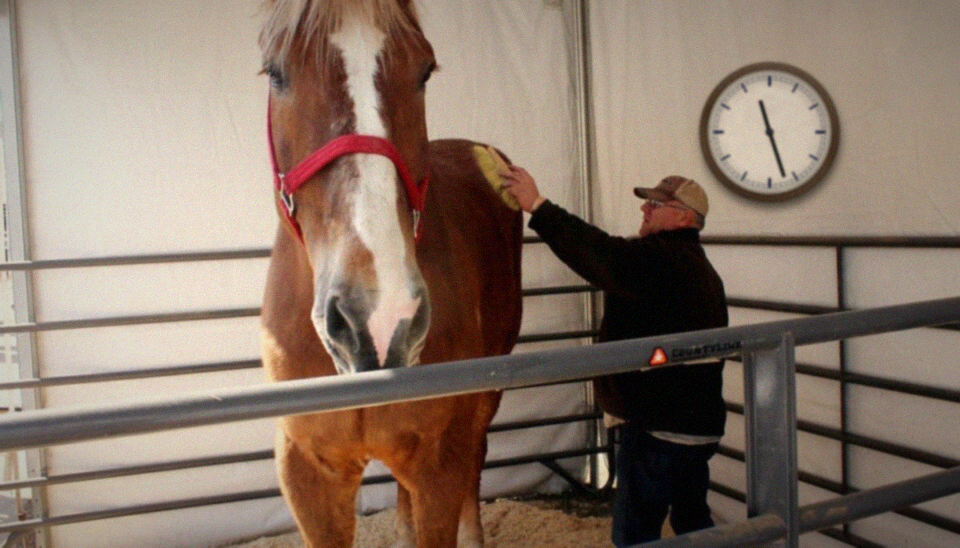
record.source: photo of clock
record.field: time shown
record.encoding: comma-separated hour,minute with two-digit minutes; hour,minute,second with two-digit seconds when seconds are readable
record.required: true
11,27
